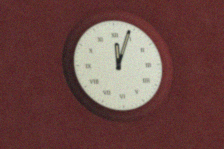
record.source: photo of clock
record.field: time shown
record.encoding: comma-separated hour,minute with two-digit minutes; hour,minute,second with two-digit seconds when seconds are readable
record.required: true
12,04
